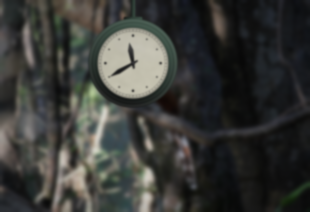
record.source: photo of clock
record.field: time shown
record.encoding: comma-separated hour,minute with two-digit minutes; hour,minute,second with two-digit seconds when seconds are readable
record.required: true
11,40
